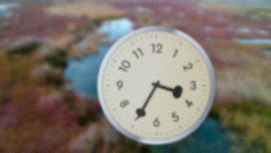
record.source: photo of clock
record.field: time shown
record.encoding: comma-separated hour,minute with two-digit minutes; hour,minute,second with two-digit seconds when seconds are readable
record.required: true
3,35
